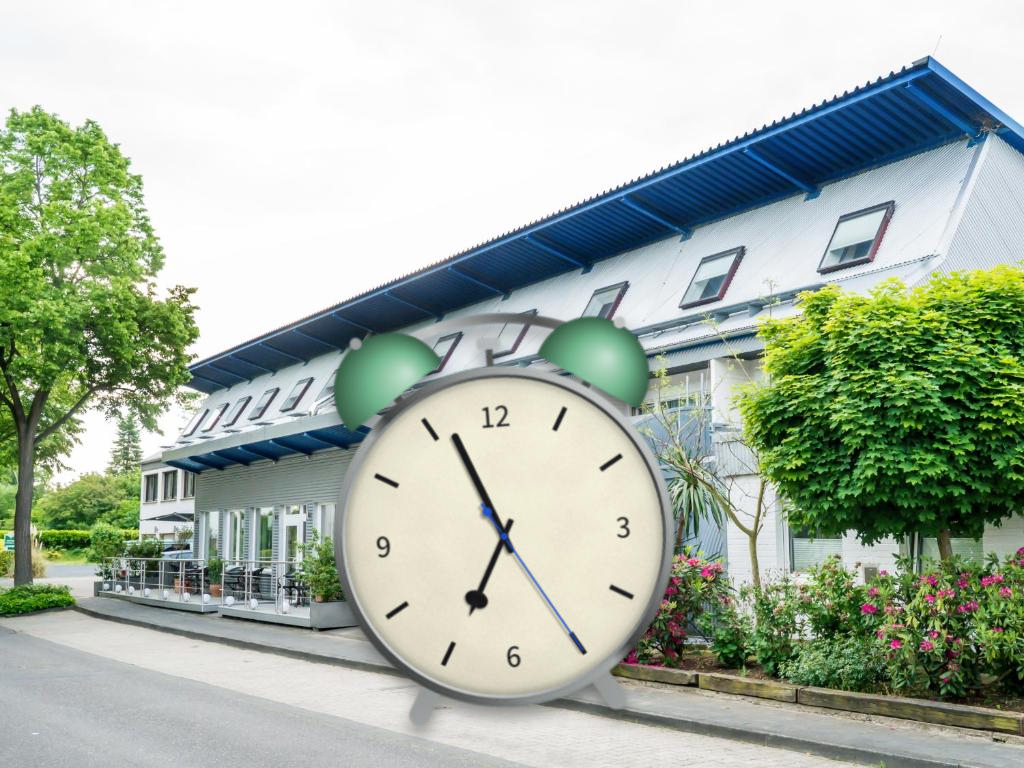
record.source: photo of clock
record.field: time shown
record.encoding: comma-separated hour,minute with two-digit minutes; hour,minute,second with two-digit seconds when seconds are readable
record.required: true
6,56,25
